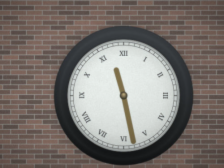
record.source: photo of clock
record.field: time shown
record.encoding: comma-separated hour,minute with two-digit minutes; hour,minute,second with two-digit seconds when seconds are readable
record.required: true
11,28
